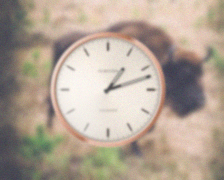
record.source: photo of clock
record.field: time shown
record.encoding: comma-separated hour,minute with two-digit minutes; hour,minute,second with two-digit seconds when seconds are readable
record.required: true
1,12
